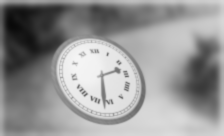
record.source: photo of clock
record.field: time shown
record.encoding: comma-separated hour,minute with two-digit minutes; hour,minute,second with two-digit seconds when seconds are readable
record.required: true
2,32
